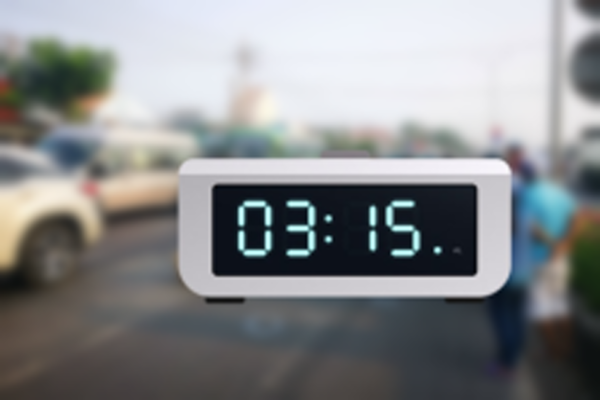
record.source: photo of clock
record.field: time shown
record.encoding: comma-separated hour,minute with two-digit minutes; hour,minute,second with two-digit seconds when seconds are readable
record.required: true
3,15
